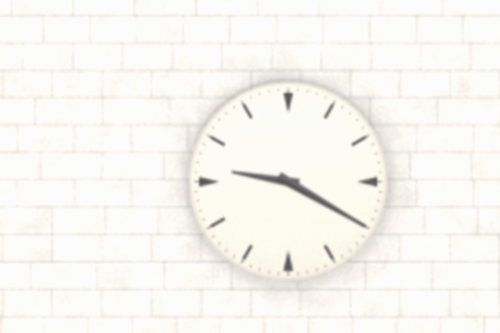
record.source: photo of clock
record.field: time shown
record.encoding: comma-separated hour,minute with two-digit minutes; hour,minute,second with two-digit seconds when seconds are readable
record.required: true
9,20
